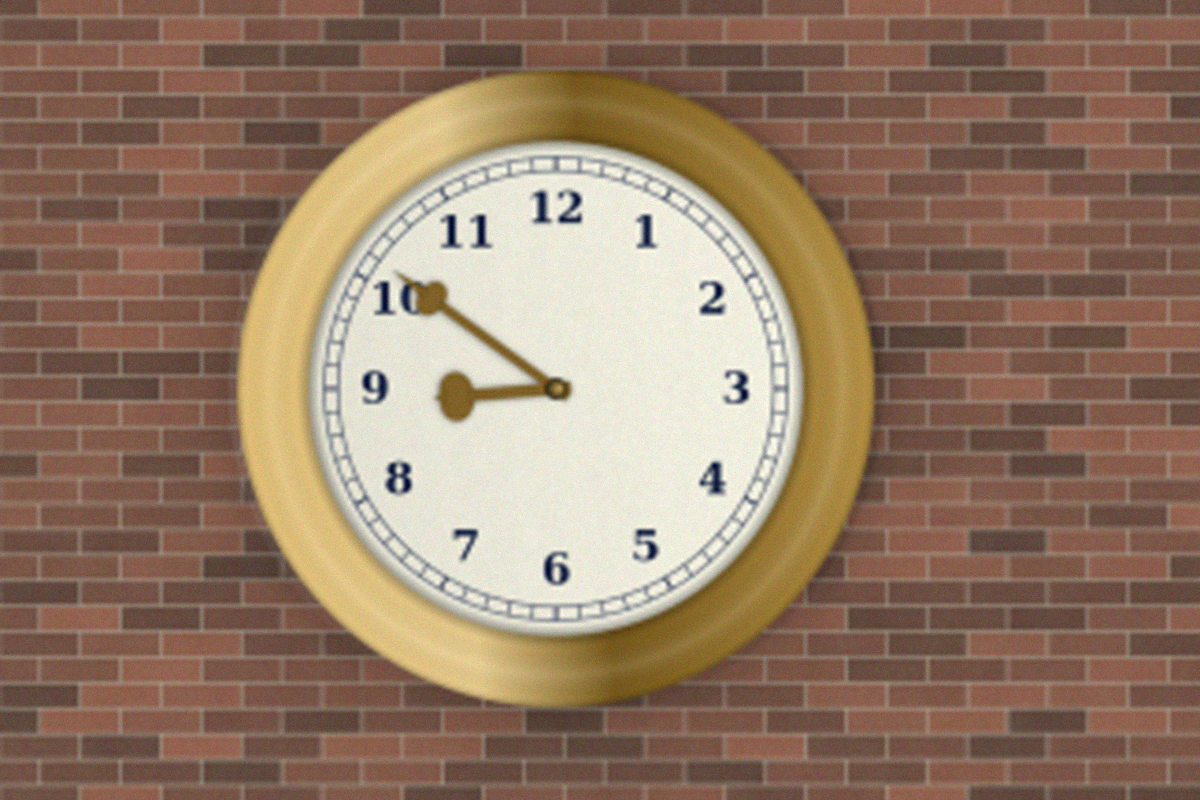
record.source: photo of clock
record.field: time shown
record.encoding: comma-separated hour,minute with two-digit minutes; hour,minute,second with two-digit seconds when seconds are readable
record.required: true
8,51
